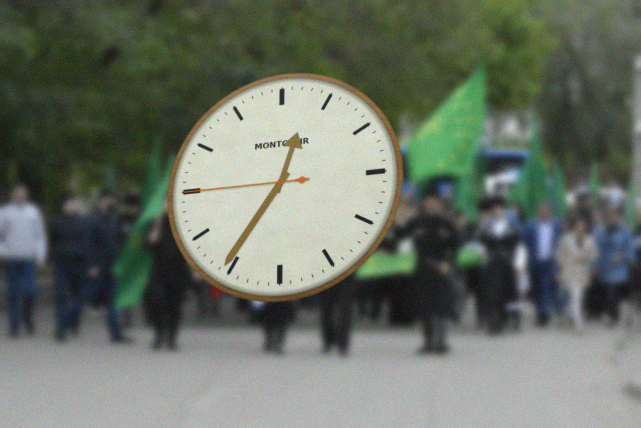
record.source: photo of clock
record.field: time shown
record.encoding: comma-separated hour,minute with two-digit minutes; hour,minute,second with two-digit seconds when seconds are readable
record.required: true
12,35,45
